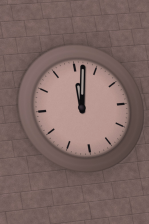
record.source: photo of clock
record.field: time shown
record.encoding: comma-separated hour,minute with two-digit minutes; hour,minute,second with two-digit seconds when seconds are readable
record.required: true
12,02
